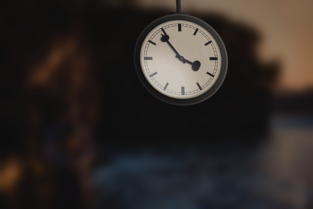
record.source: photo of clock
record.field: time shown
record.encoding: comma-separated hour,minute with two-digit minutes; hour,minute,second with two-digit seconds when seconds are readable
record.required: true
3,54
